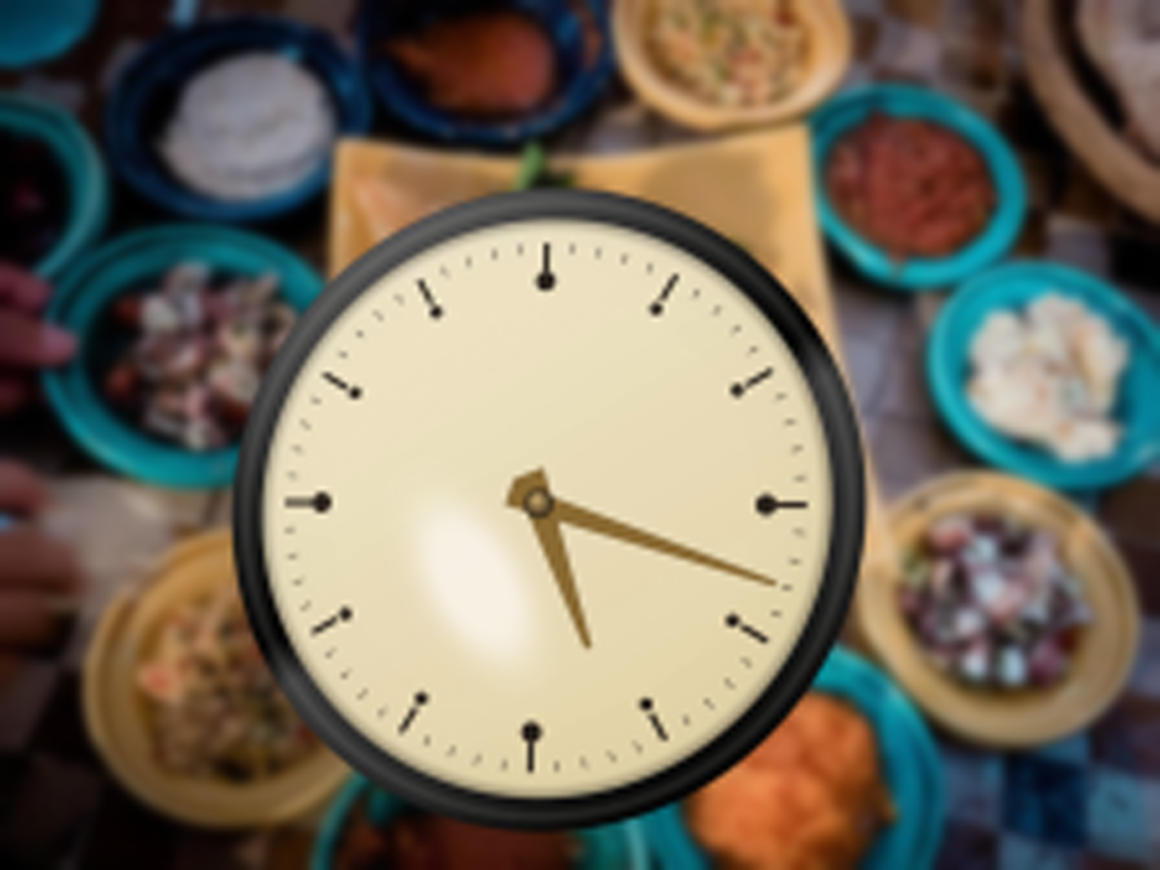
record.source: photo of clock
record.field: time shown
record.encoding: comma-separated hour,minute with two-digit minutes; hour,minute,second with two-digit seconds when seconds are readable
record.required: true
5,18
